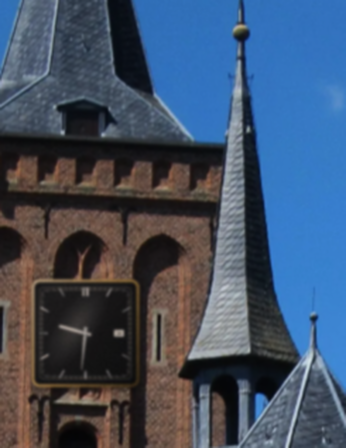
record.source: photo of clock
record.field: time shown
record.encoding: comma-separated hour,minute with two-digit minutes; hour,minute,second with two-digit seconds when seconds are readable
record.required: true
9,31
